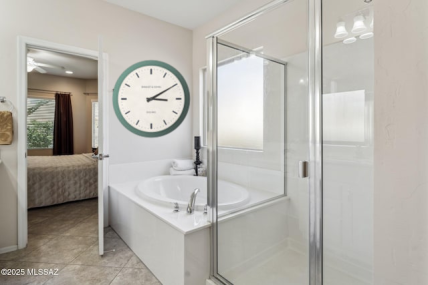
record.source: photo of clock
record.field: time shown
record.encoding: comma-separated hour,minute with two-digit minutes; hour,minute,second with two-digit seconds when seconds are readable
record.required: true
3,10
